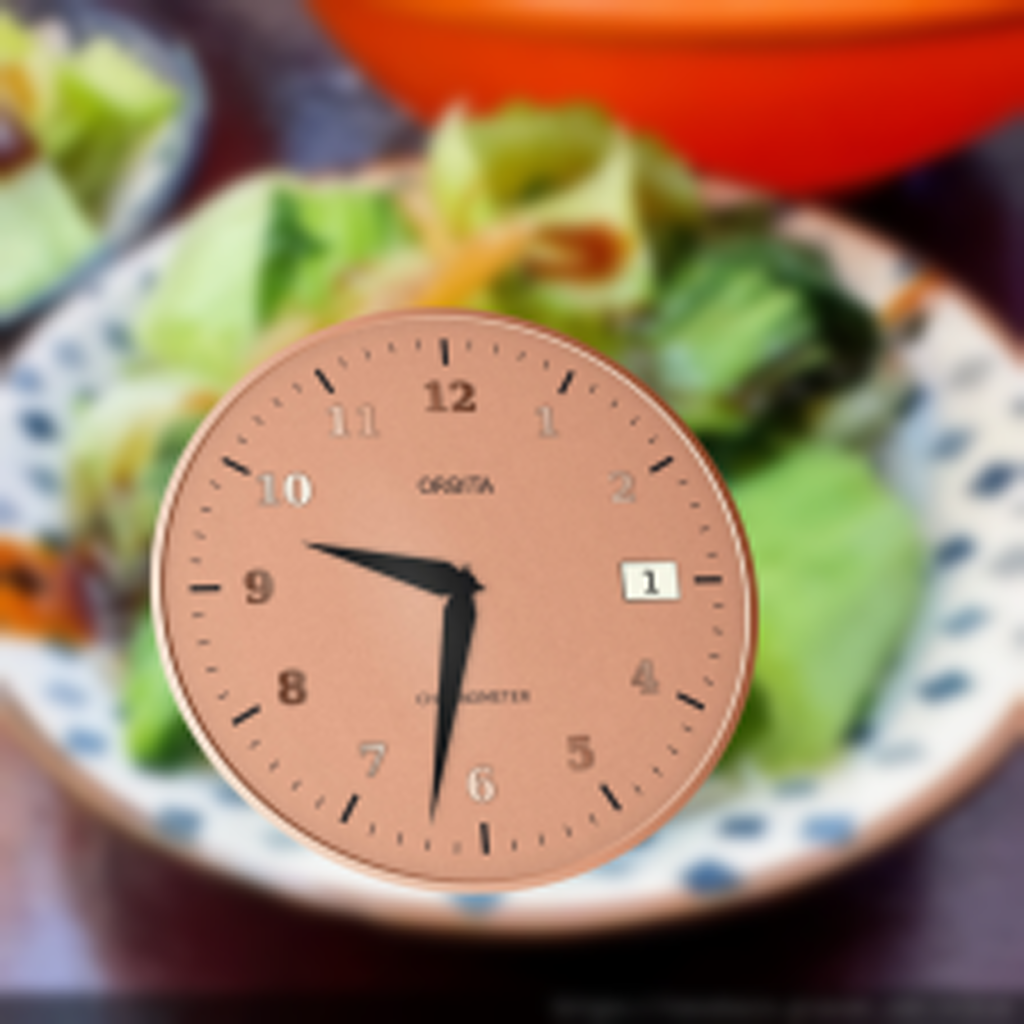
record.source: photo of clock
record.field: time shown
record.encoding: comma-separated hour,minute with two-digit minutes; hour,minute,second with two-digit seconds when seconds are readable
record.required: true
9,32
